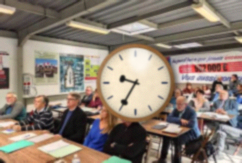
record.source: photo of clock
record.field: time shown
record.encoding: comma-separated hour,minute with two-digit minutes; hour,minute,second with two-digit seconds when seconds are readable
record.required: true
9,35
